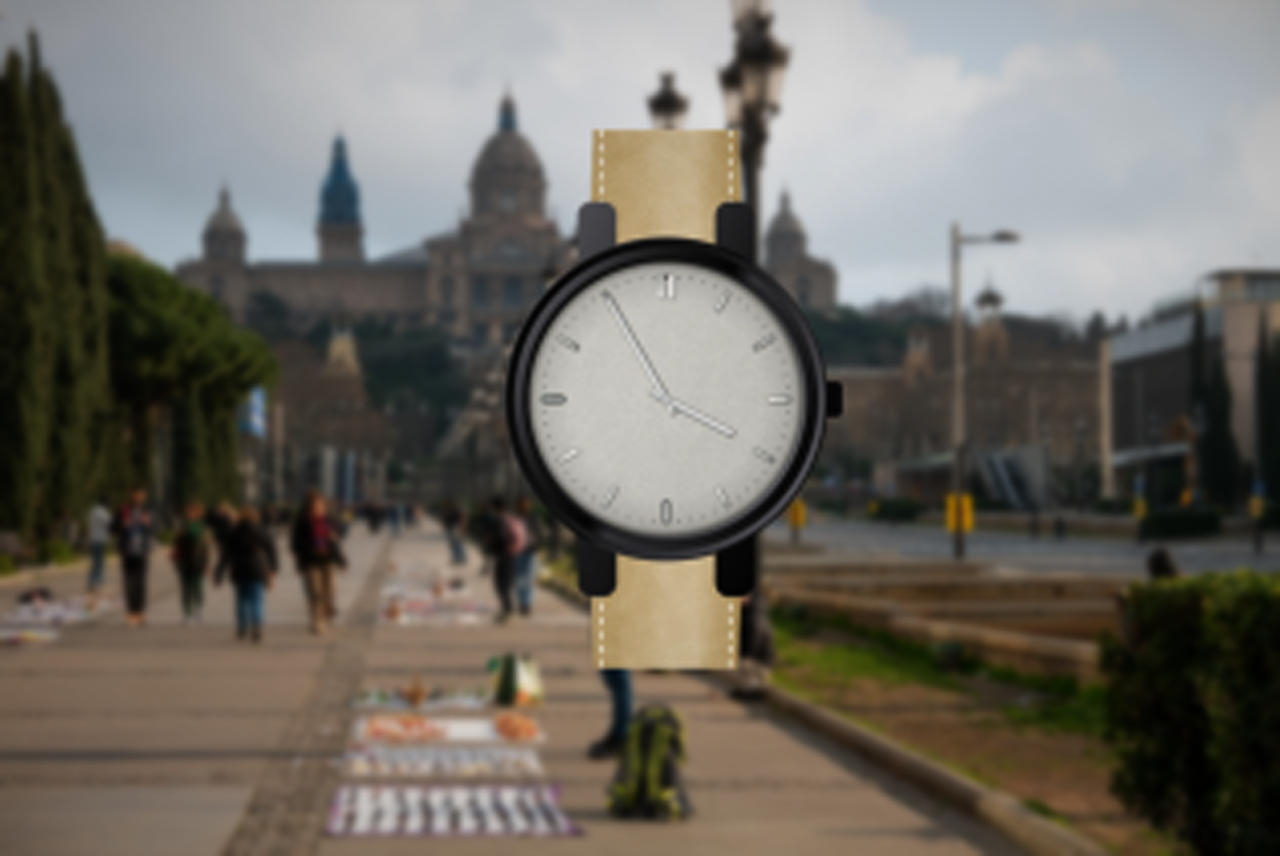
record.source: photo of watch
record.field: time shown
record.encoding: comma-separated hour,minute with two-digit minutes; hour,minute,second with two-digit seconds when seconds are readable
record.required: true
3,55
